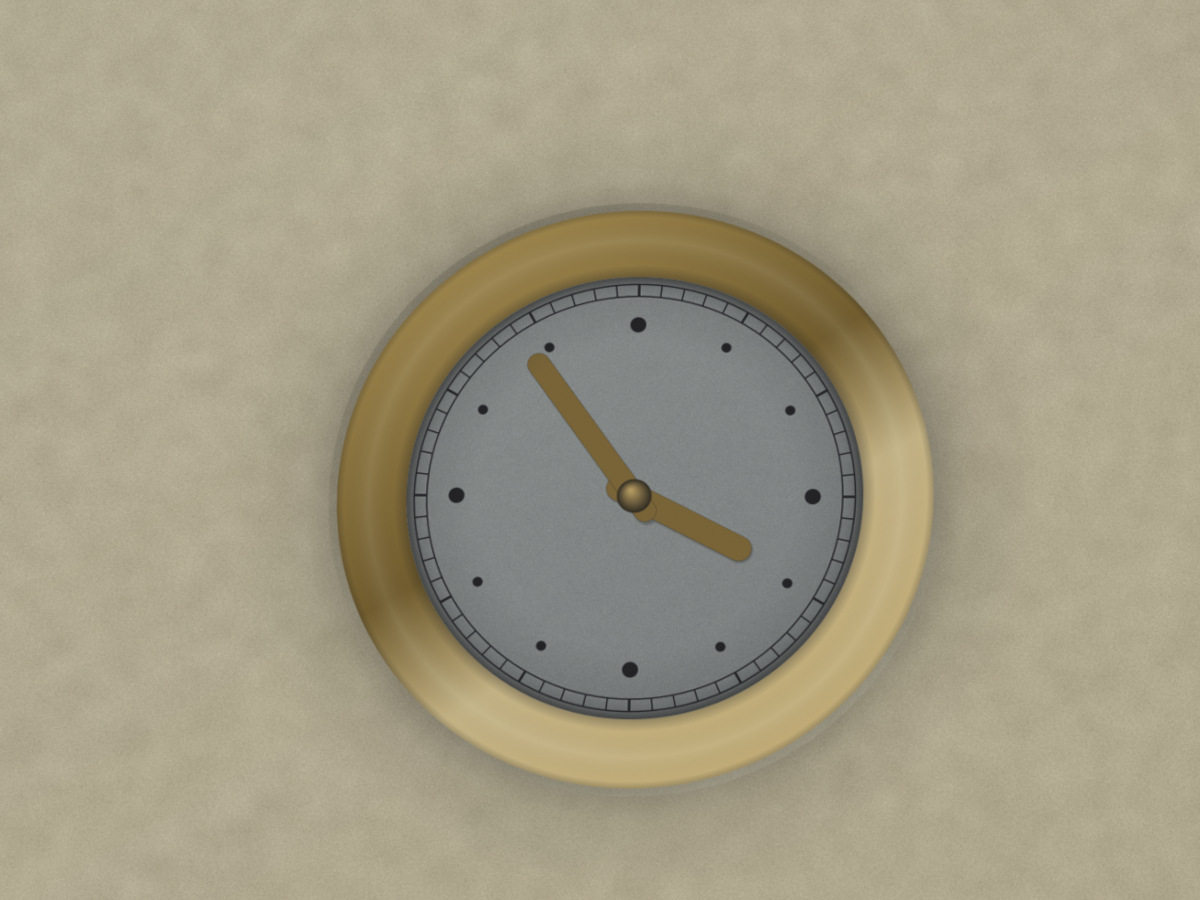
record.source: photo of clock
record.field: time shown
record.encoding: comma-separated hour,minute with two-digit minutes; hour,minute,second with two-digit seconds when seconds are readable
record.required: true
3,54
